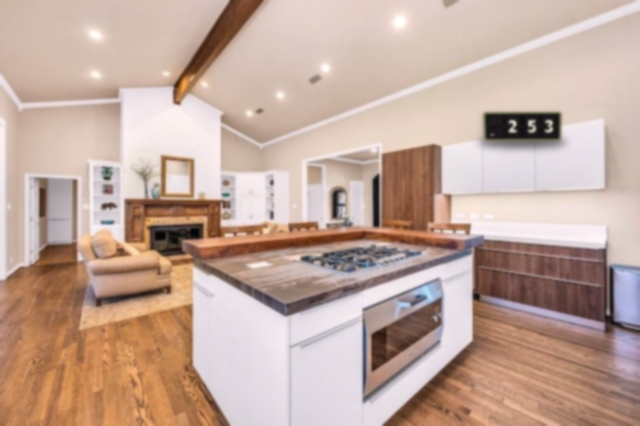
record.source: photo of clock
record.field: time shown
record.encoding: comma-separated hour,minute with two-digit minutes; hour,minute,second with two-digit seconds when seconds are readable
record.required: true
2,53
